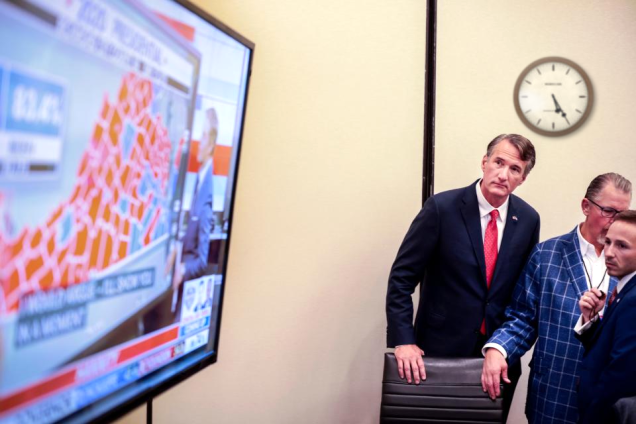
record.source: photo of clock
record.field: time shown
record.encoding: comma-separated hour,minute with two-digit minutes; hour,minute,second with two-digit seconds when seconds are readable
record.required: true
5,25
